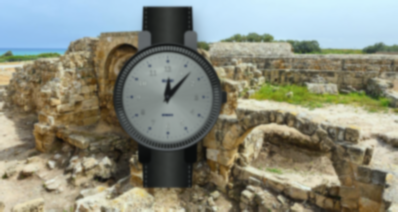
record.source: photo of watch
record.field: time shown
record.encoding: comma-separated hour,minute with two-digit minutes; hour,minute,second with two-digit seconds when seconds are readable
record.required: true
12,07
